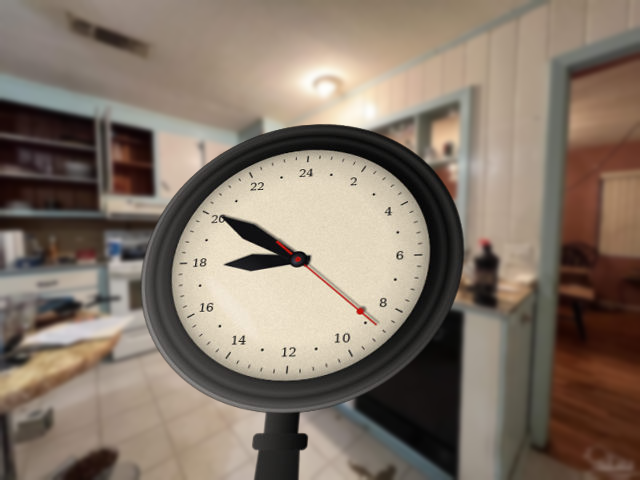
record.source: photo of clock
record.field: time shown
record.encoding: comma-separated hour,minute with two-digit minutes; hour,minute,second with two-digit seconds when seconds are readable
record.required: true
17,50,22
